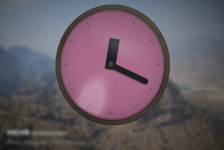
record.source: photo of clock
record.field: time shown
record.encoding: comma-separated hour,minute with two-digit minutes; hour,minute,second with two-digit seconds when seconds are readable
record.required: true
12,19
